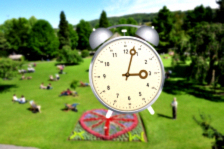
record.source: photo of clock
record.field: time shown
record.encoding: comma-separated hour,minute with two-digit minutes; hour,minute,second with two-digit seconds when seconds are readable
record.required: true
3,03
